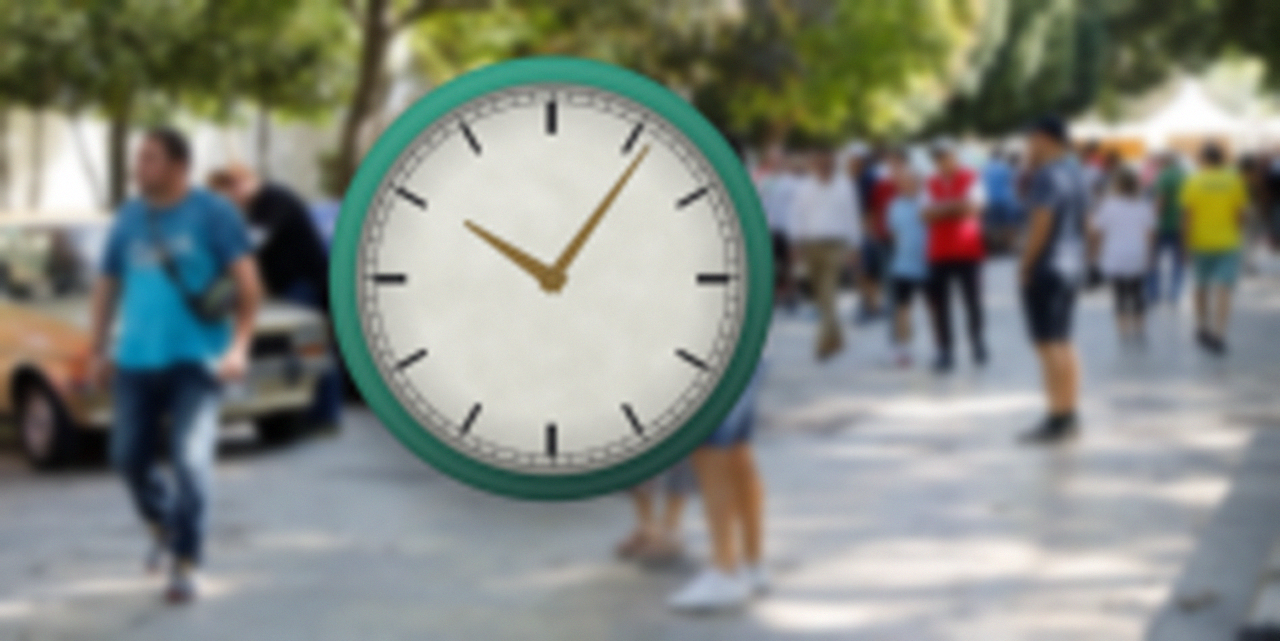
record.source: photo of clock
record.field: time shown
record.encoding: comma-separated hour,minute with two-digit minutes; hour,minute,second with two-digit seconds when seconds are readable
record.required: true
10,06
